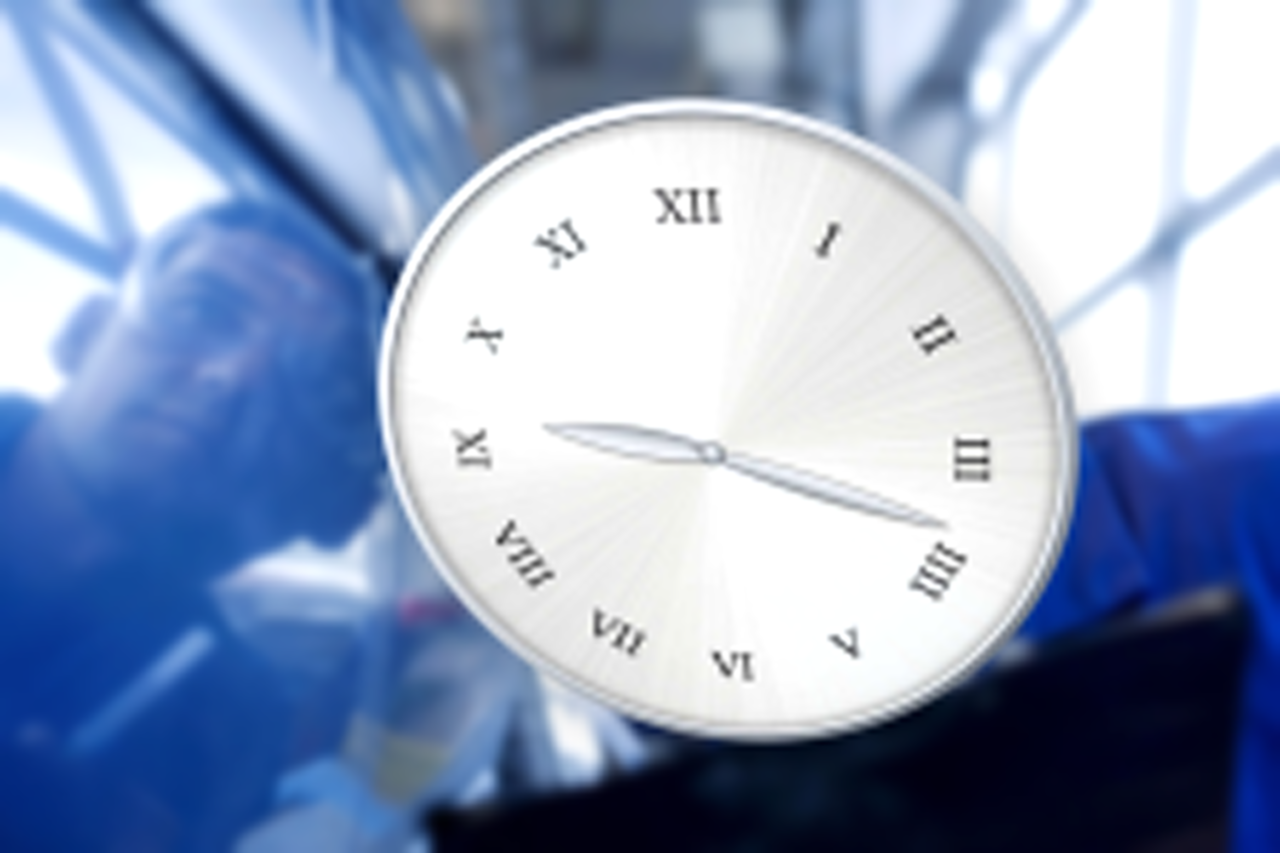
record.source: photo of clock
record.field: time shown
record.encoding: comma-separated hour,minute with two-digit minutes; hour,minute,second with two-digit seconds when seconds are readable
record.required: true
9,18
